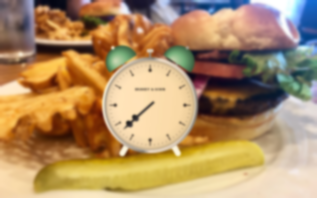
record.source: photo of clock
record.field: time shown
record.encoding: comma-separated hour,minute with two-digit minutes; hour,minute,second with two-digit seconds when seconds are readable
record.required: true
7,38
